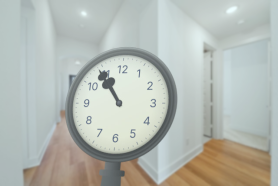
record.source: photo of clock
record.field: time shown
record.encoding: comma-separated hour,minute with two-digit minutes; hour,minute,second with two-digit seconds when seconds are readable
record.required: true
10,54
